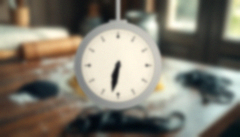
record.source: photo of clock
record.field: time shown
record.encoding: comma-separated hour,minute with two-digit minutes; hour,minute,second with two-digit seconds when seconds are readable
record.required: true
6,32
